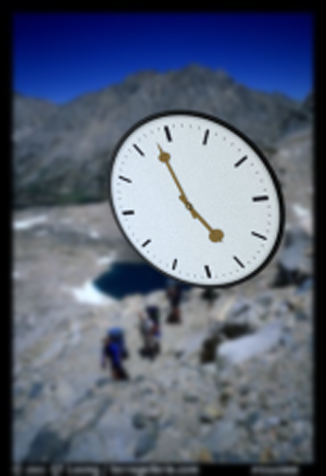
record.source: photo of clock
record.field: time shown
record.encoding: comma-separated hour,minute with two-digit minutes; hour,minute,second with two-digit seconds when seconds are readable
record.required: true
4,58
